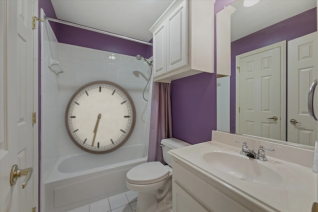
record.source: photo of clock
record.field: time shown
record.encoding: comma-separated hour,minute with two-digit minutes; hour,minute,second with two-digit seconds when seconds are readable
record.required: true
6,32
